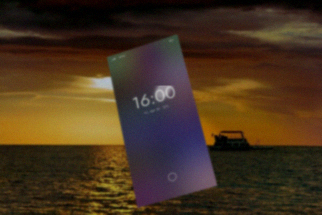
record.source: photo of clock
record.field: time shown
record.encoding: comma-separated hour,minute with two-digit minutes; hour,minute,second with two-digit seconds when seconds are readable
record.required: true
16,00
